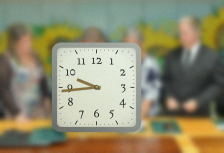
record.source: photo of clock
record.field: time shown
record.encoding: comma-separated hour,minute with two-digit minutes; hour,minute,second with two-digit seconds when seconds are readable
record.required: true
9,44
